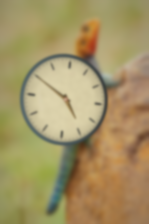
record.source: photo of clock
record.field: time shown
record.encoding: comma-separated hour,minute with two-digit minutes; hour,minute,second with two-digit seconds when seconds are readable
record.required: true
4,50
